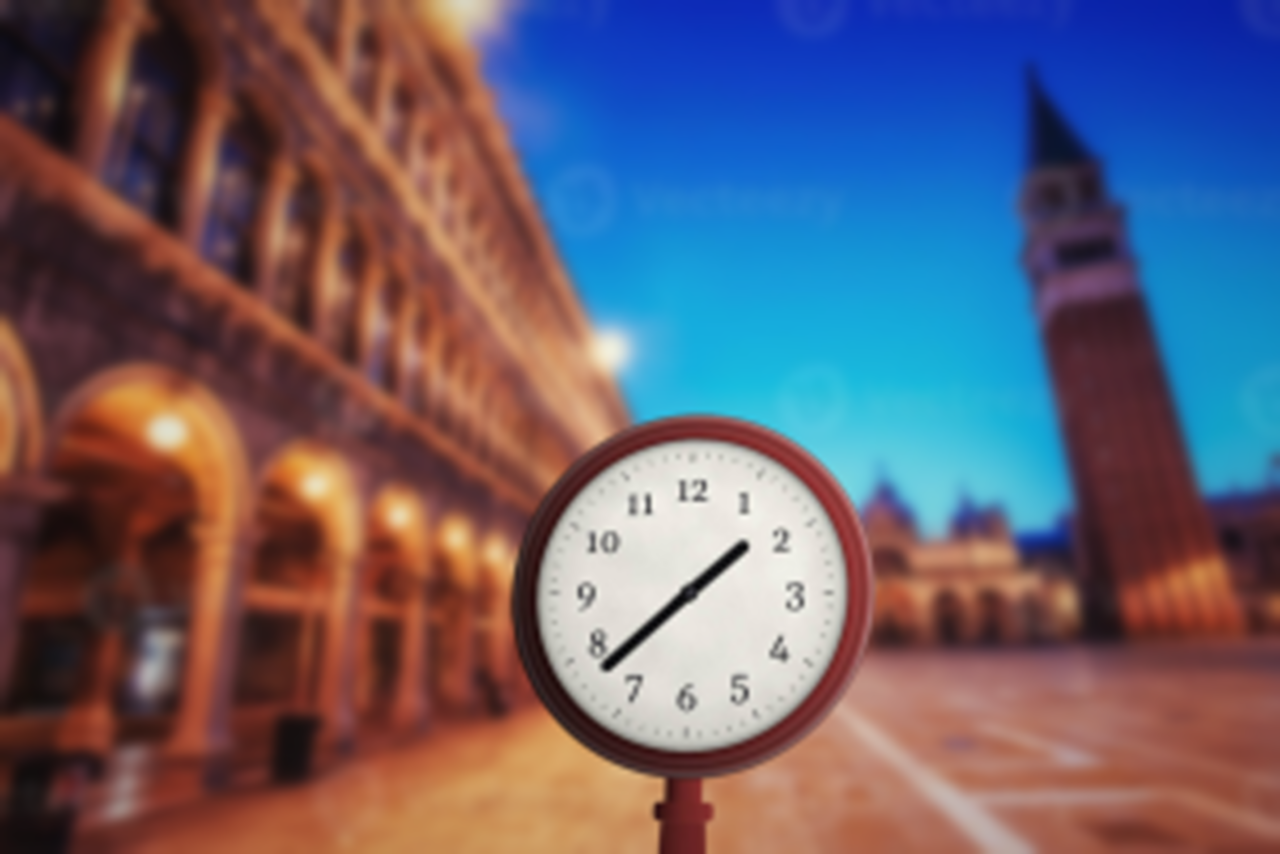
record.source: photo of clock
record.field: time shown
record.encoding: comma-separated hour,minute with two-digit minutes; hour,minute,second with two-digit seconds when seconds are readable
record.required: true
1,38
